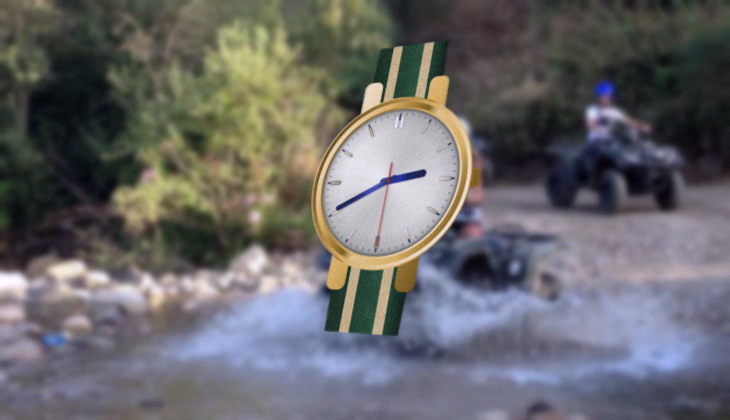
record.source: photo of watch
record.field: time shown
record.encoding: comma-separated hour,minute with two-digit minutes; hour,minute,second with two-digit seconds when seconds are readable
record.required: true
2,40,30
